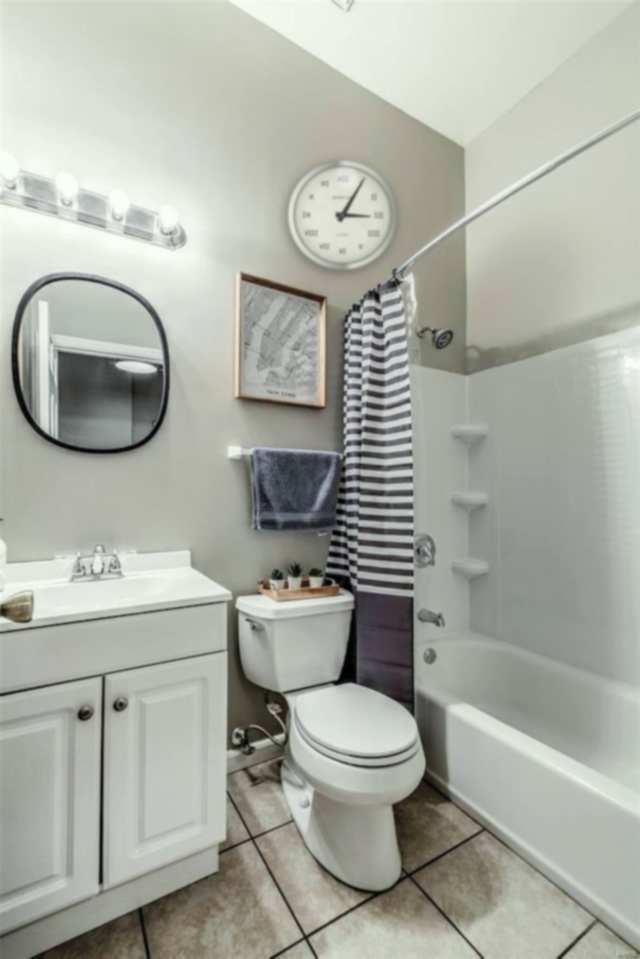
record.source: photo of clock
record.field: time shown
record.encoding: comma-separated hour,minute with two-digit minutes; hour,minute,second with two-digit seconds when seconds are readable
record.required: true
3,05
